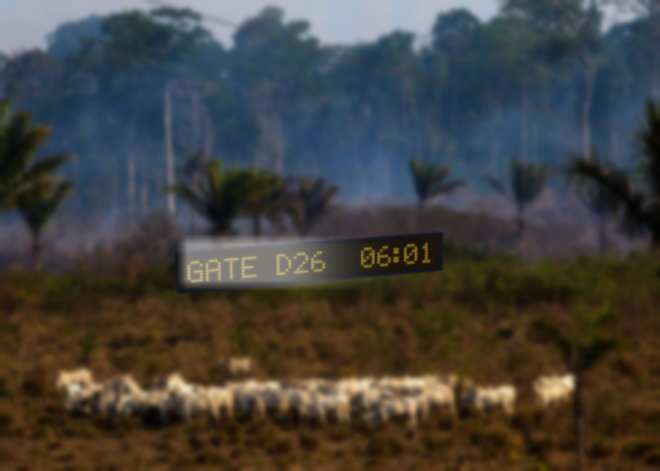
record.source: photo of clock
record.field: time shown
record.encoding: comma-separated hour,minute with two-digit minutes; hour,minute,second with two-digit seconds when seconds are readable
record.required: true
6,01
